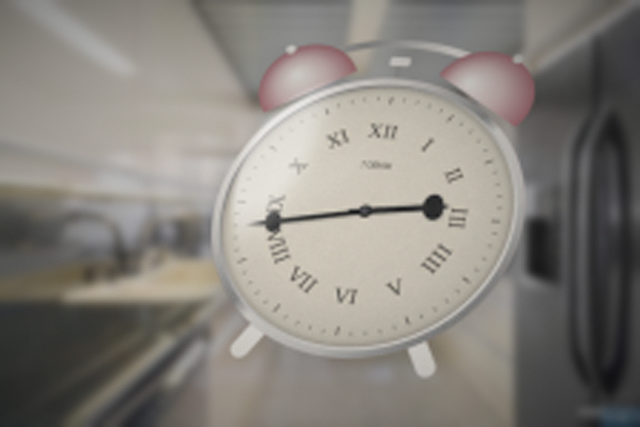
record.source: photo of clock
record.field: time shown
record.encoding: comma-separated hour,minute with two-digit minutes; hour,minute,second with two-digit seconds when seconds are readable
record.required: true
2,43
